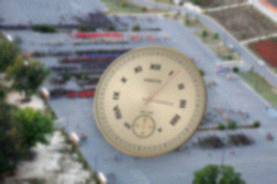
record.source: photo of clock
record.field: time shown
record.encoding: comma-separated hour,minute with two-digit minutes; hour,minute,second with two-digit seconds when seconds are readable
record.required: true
3,06
